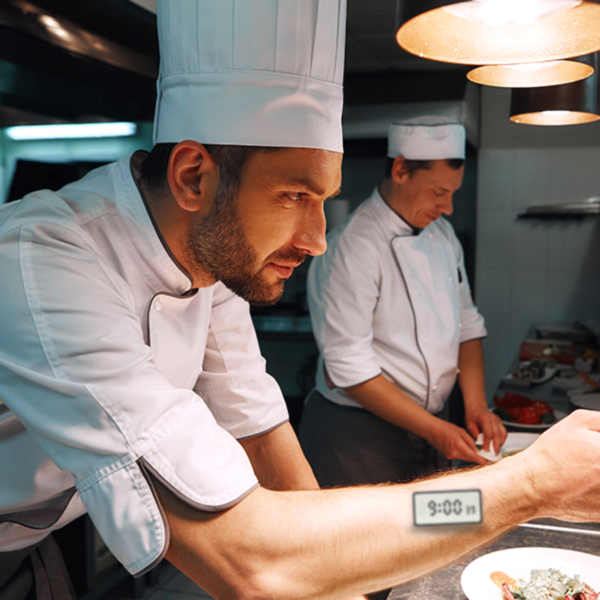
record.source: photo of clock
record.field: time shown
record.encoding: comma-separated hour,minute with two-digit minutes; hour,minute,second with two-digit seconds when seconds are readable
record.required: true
9,00
